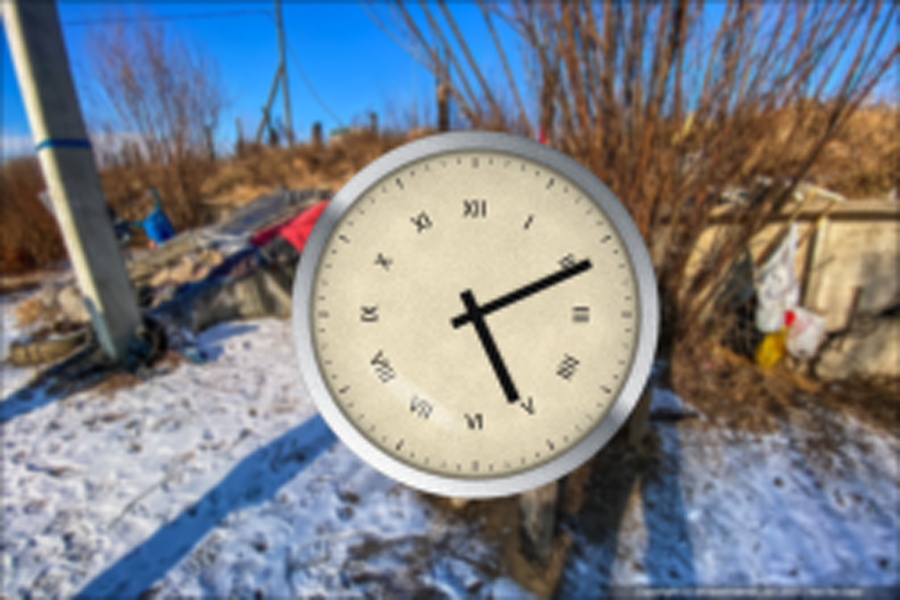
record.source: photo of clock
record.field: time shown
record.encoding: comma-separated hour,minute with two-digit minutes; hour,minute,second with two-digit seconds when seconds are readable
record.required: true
5,11
